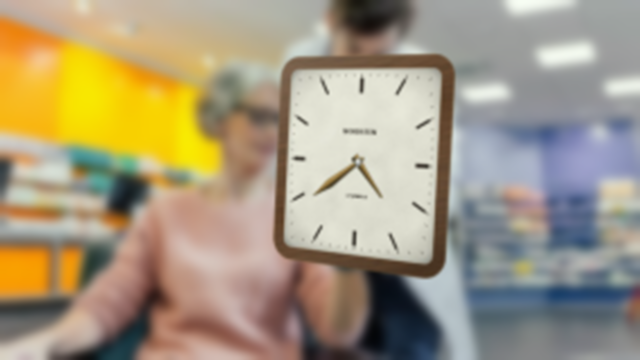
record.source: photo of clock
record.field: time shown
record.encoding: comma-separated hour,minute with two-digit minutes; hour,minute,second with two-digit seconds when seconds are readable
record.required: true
4,39
